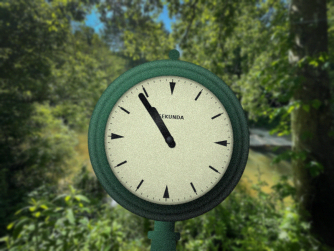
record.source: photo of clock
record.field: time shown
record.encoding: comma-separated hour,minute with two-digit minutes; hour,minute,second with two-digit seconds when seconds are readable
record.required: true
10,54
